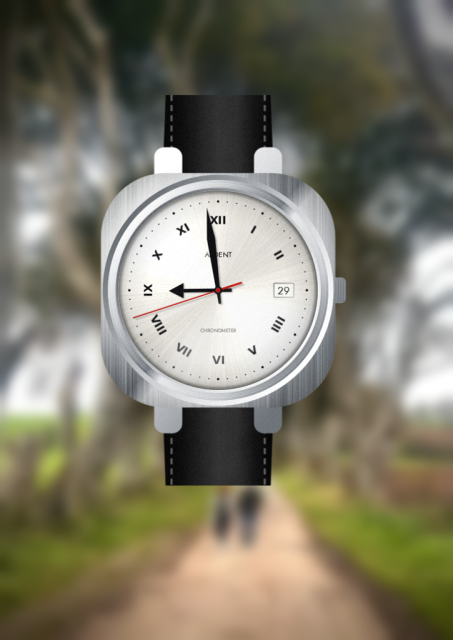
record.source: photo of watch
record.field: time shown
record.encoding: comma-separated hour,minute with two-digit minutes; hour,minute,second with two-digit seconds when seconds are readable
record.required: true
8,58,42
